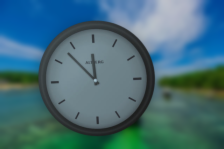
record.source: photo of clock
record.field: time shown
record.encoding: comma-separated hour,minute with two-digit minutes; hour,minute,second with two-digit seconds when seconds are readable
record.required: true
11,53
